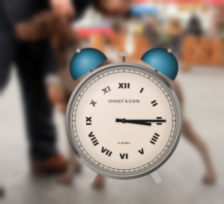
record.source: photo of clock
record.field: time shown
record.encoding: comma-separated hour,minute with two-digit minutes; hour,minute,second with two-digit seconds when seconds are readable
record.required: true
3,15
